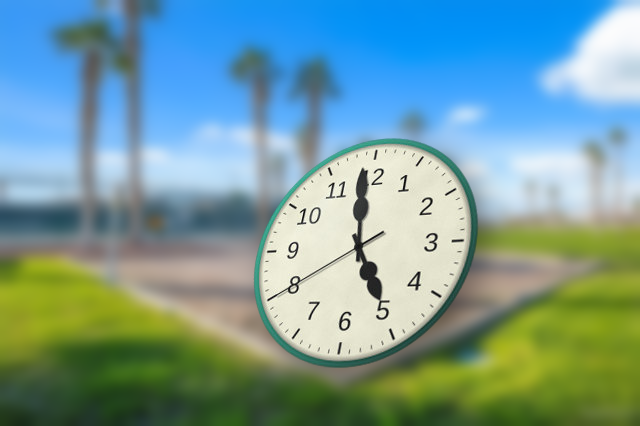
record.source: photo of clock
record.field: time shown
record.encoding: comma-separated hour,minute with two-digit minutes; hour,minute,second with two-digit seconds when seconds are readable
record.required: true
4,58,40
